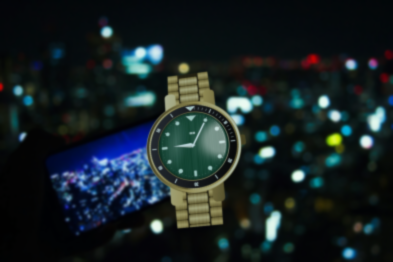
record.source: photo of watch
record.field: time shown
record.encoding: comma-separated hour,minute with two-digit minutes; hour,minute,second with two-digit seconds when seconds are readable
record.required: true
9,05
